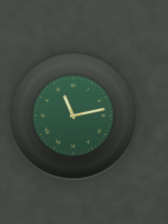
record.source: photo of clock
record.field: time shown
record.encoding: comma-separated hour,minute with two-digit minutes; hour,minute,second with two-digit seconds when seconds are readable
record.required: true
11,13
